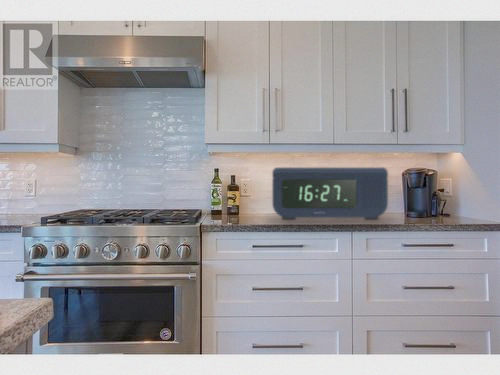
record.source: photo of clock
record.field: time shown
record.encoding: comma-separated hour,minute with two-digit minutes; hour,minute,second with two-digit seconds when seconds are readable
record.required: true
16,27
